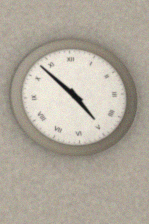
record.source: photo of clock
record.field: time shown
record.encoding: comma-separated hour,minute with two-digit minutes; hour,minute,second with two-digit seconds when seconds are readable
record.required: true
4,53
